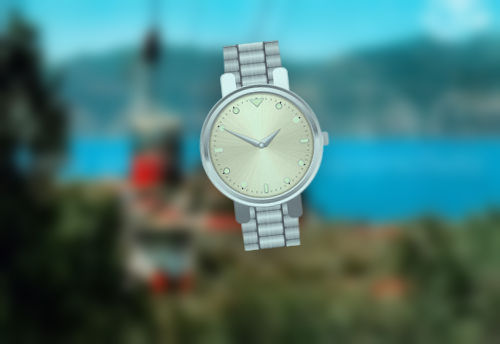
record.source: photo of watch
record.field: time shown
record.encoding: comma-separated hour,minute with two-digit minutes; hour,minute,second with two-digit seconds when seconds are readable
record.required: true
1,50
